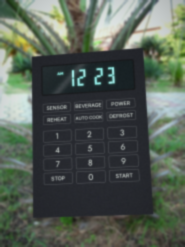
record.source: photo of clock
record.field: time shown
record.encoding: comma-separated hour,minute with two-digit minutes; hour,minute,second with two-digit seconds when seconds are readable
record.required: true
12,23
